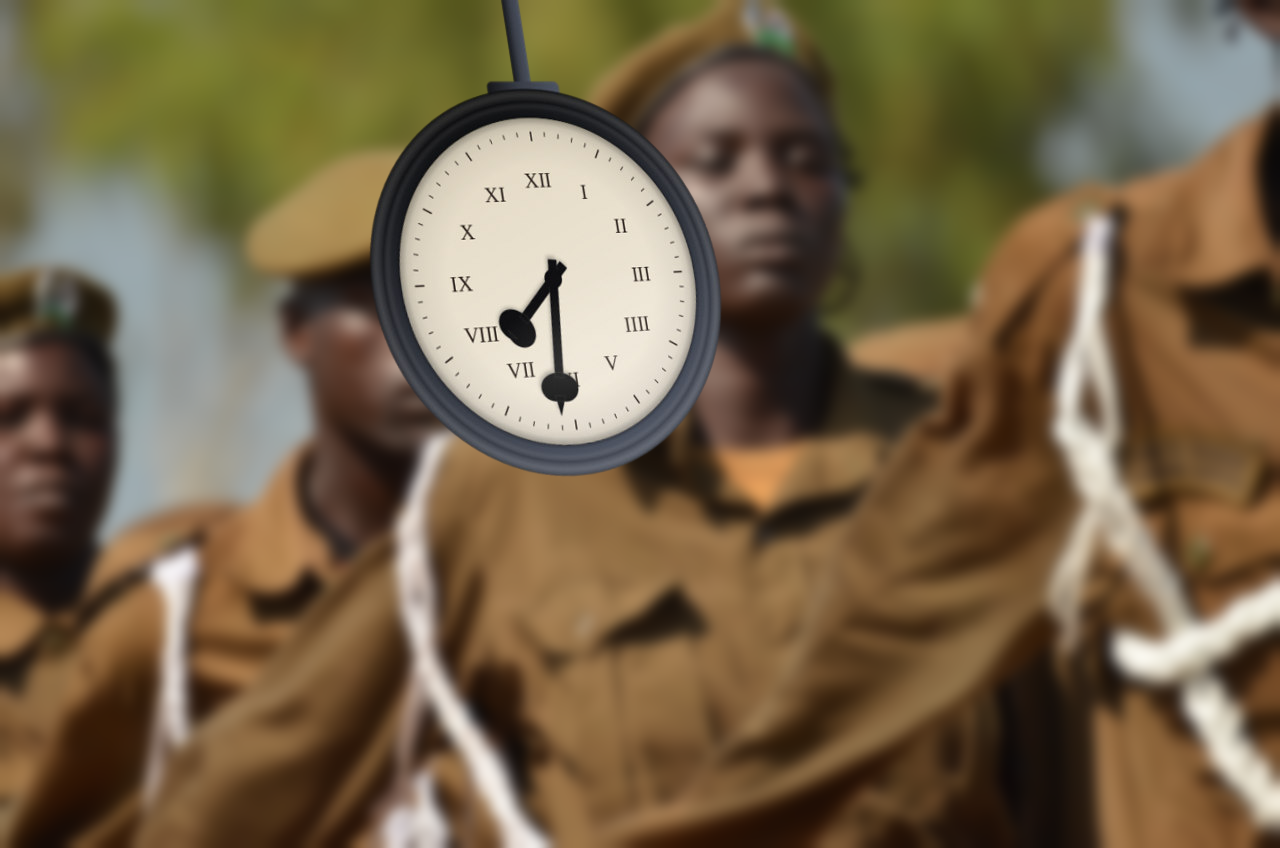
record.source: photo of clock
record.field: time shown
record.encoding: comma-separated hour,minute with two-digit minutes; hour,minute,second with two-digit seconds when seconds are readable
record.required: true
7,31
